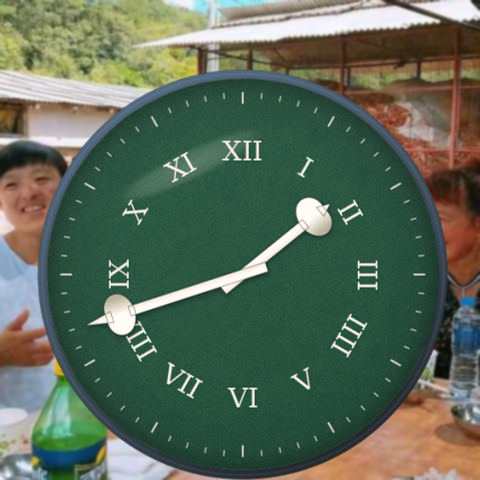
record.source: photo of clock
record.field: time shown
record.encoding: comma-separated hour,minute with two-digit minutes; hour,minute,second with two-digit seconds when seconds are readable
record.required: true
1,42
